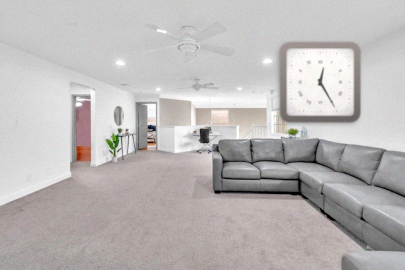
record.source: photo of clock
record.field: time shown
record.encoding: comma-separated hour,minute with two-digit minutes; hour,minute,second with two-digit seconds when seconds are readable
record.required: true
12,25
